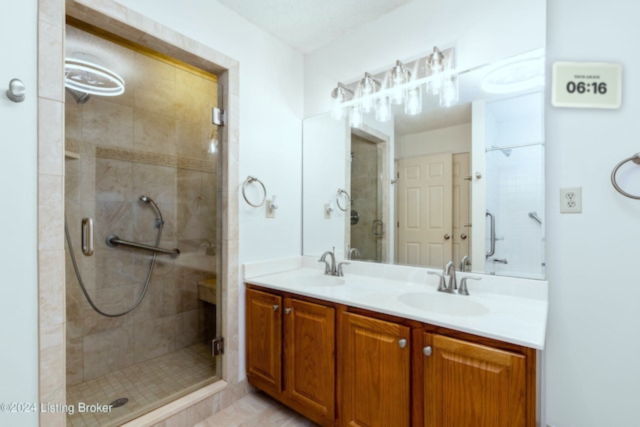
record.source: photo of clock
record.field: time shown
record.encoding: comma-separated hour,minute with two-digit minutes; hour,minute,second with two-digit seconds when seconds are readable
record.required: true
6,16
